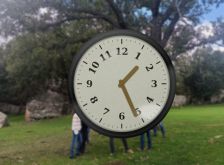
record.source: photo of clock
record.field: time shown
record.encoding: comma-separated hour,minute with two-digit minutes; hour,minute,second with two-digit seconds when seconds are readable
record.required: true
1,26
